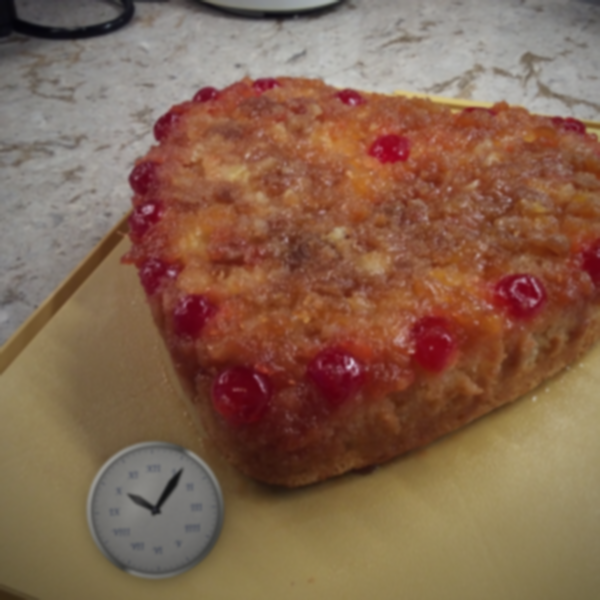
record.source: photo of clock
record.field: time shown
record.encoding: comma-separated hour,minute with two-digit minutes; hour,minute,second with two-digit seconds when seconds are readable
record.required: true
10,06
